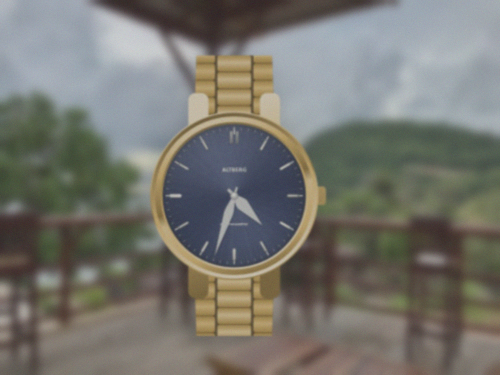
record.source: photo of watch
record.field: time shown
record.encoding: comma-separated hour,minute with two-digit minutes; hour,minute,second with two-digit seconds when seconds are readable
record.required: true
4,33
